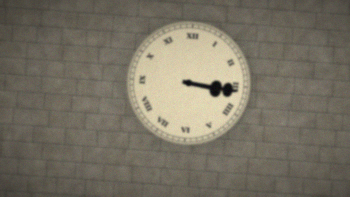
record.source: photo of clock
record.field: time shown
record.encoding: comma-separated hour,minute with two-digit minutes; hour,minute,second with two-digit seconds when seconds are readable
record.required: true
3,16
